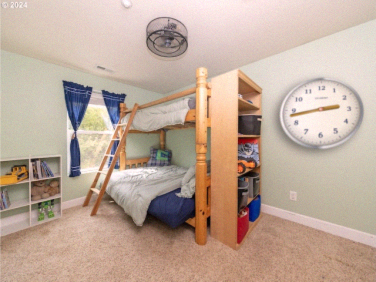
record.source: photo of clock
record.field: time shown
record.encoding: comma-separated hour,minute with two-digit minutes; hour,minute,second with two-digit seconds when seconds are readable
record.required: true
2,43
